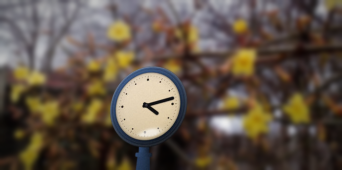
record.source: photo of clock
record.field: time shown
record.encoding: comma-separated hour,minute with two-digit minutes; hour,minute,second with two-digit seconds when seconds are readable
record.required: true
4,13
